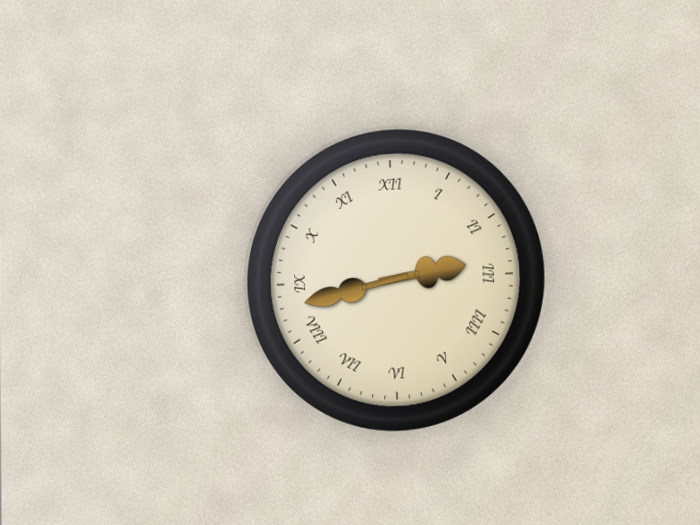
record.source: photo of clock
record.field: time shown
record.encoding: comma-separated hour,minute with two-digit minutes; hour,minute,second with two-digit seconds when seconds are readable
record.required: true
2,43
